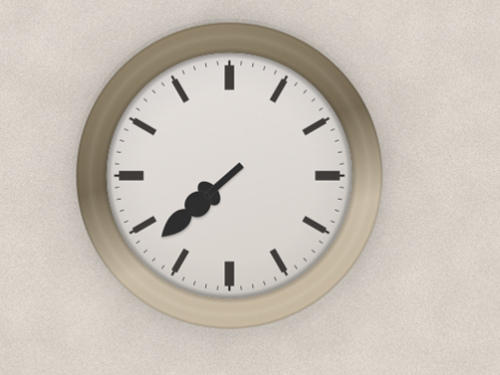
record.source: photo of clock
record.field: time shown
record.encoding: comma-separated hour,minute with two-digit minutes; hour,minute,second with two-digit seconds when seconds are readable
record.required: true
7,38
